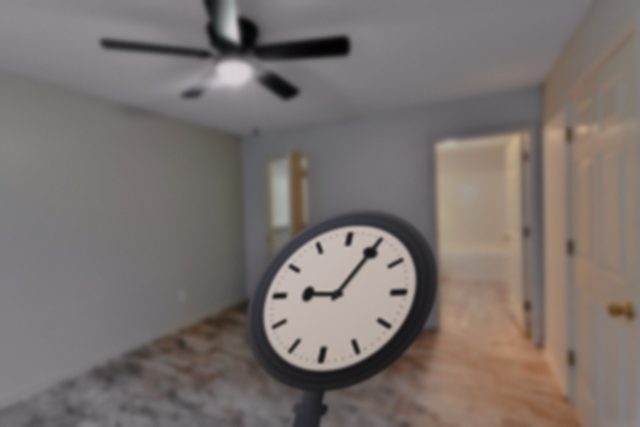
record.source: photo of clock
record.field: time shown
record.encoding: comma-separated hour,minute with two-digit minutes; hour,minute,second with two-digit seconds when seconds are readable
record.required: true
9,05
